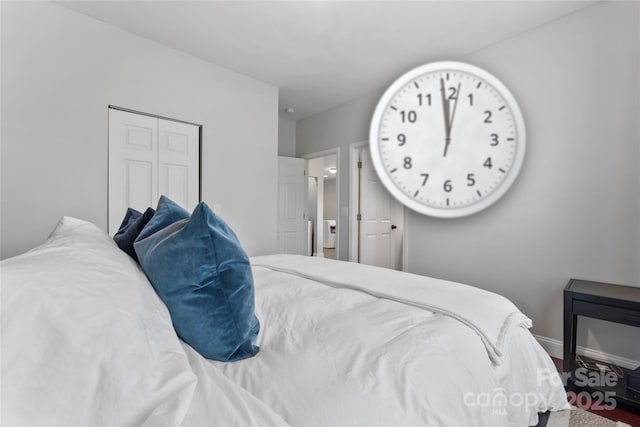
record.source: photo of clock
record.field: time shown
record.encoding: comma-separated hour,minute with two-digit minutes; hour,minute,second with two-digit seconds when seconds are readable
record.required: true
11,59,02
